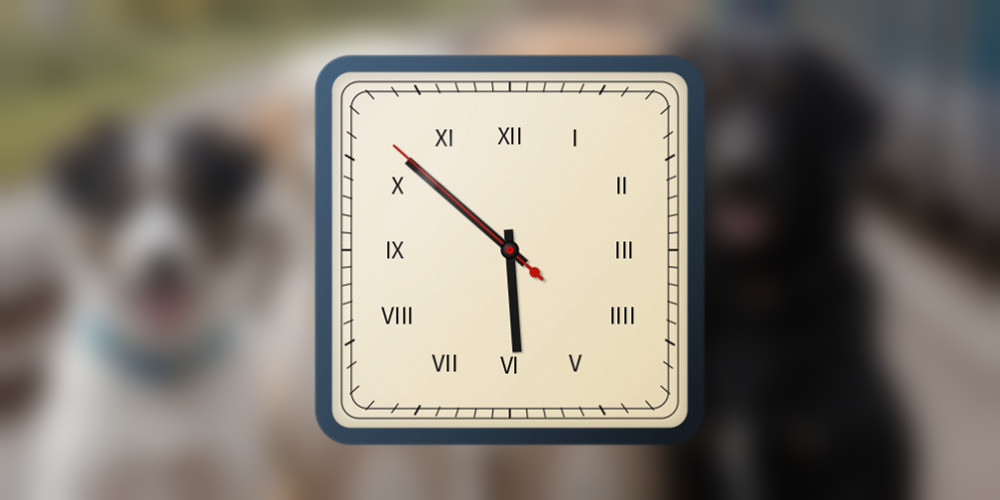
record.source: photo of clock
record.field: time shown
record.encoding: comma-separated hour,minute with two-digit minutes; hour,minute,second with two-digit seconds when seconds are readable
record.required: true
5,51,52
